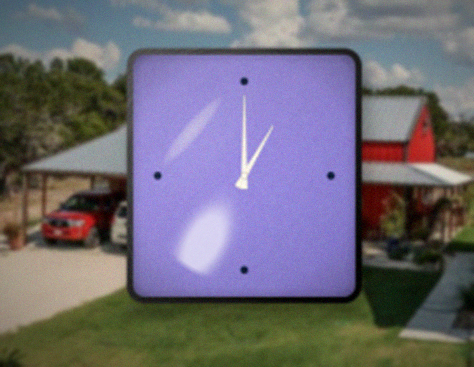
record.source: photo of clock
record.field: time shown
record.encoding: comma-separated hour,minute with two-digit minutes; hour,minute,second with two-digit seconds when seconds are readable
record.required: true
1,00
